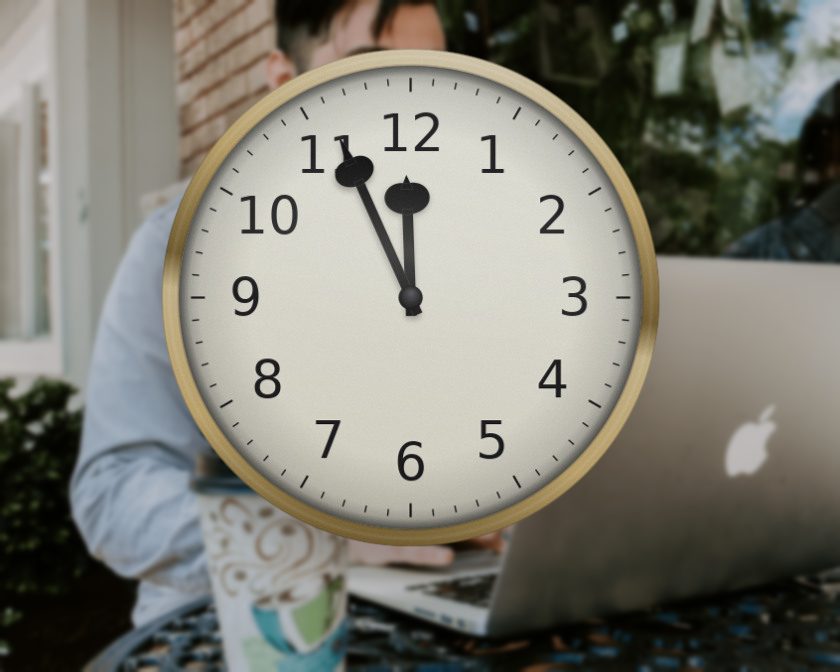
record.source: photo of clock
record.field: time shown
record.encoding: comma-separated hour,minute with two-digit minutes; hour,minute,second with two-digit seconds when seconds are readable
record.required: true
11,56
